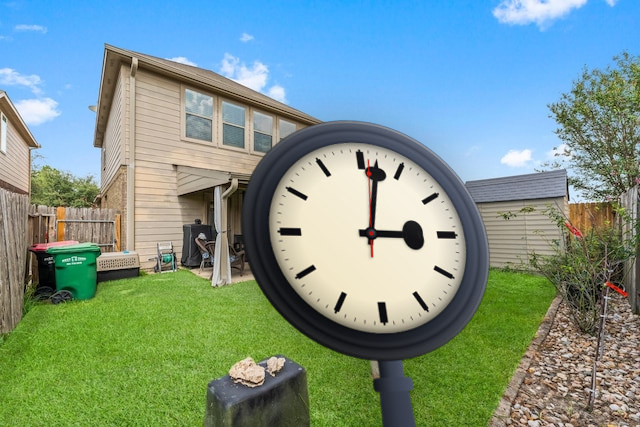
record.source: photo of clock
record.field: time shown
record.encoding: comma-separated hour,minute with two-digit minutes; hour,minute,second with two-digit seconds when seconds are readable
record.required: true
3,02,01
